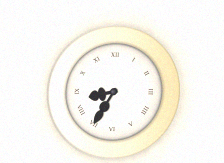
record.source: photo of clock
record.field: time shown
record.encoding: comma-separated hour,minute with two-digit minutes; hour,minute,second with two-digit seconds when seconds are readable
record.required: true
8,35
